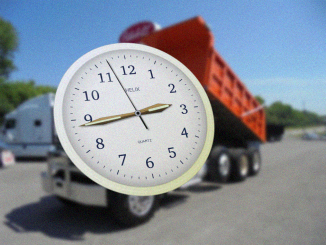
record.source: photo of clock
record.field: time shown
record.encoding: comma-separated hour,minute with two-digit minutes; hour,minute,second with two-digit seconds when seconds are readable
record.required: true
2,43,57
